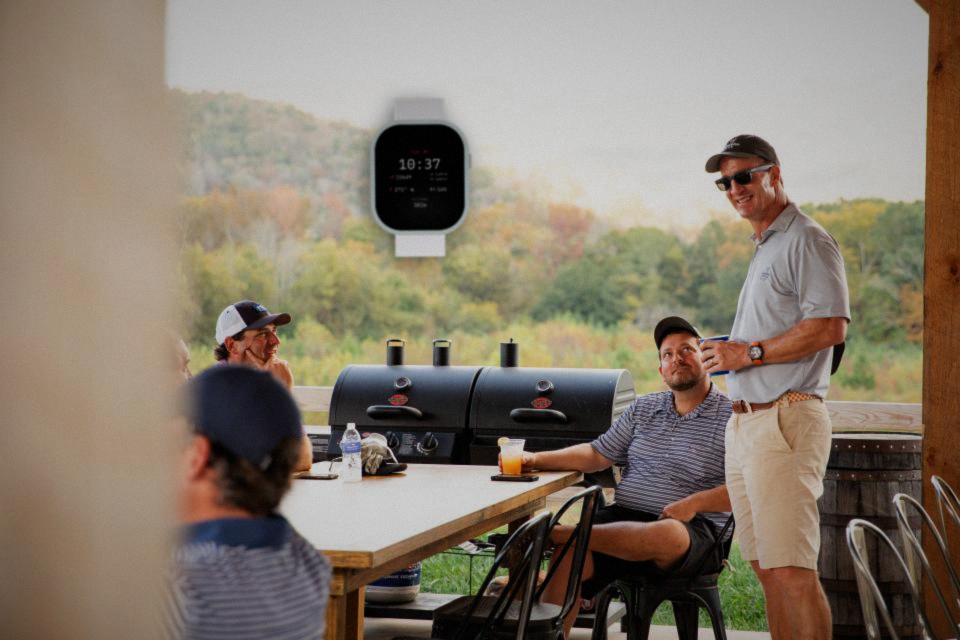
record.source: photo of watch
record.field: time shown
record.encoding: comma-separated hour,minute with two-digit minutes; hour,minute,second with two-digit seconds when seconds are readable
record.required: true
10,37
